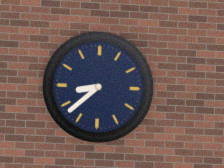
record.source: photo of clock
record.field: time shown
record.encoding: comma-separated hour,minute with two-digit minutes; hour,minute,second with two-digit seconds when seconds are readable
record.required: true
8,38
